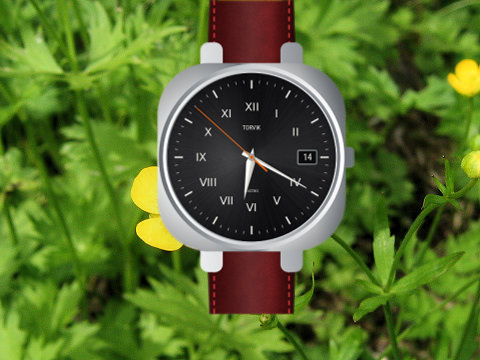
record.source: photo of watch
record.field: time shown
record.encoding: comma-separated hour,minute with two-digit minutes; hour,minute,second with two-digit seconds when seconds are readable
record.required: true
6,19,52
